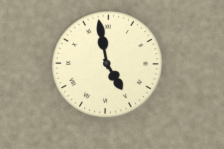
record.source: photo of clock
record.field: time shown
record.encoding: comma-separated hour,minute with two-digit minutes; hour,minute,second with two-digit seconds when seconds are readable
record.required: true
4,58
